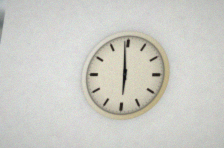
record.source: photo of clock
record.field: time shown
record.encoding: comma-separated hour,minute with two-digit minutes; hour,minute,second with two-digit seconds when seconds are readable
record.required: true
5,59
